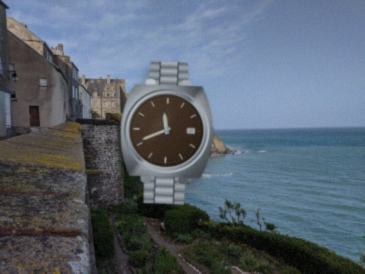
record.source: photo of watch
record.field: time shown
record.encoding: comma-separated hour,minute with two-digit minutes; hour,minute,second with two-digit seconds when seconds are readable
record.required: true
11,41
